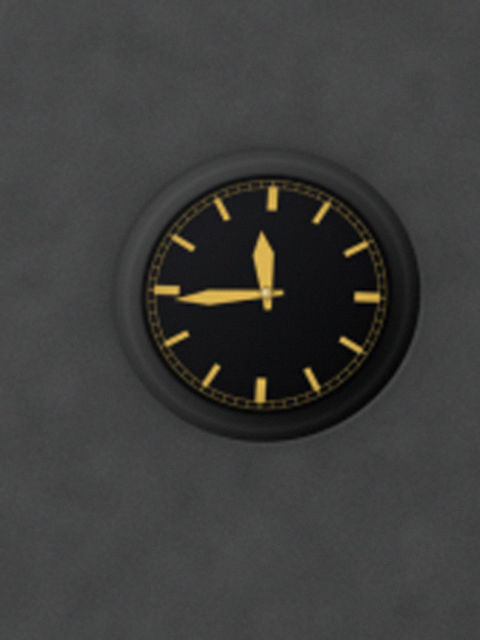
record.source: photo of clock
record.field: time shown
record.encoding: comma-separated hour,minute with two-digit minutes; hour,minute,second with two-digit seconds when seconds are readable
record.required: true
11,44
